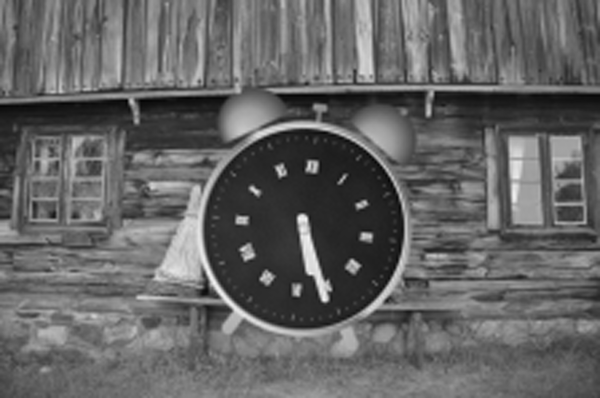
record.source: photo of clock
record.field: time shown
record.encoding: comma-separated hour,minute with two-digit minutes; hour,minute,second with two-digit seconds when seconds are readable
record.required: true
5,26
